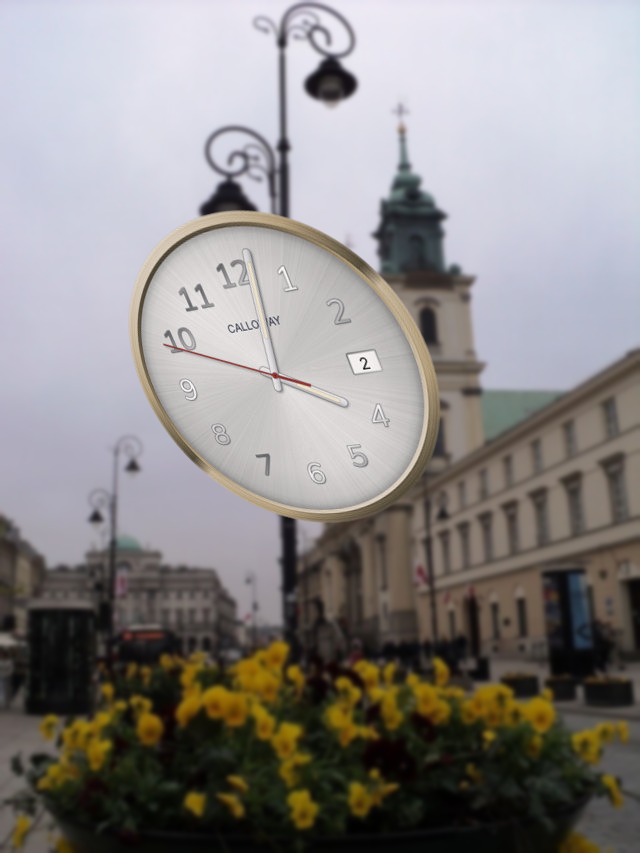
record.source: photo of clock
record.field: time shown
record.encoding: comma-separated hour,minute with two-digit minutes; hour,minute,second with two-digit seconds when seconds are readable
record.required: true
4,01,49
